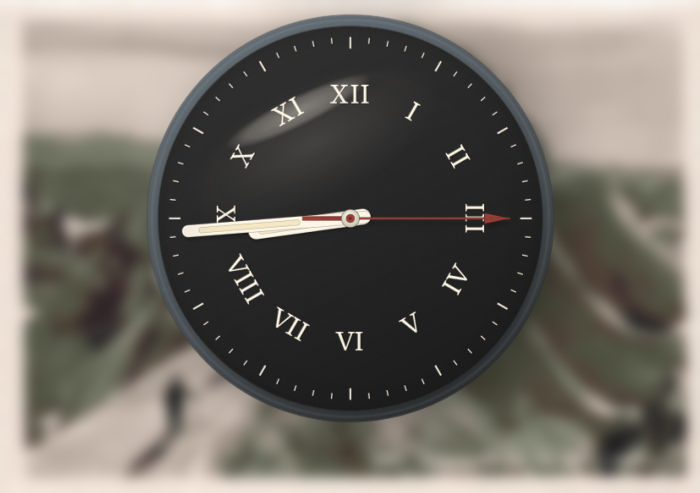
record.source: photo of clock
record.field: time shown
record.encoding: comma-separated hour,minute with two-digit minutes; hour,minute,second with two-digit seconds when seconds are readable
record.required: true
8,44,15
